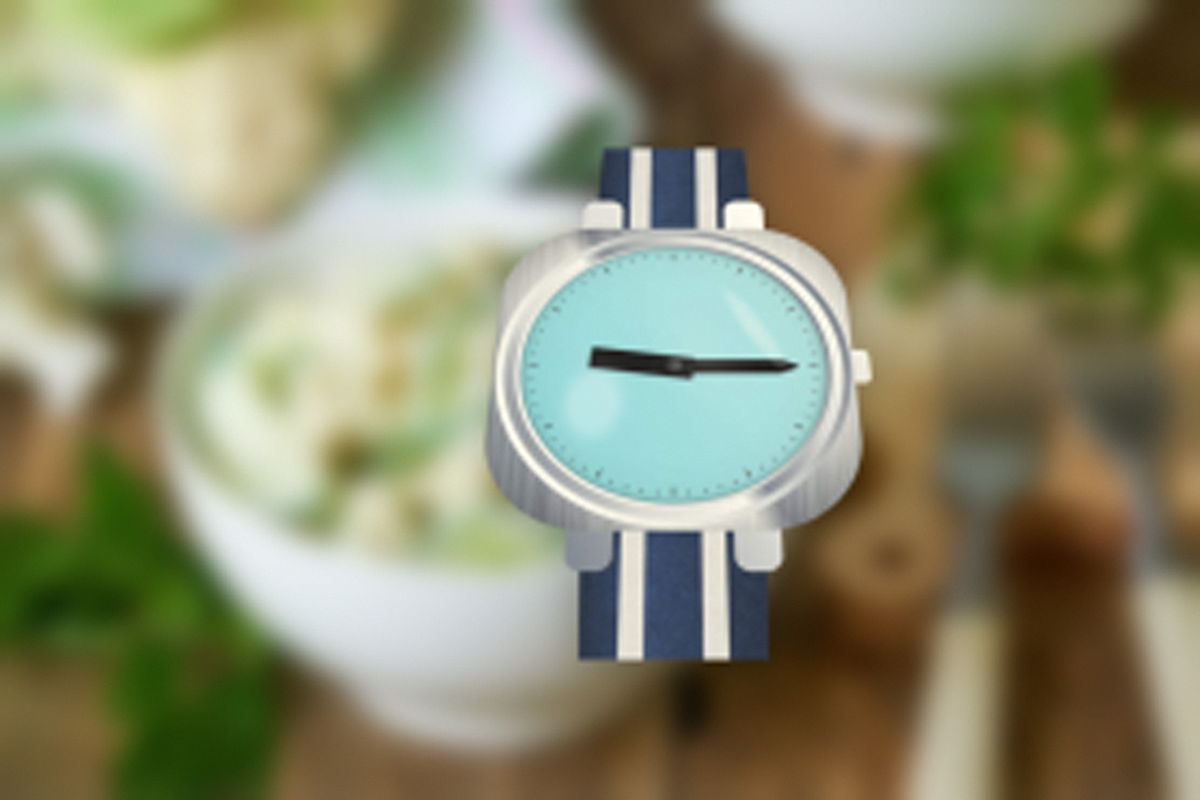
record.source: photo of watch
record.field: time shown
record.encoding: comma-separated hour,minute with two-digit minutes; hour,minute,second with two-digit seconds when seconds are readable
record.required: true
9,15
